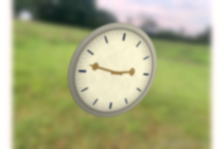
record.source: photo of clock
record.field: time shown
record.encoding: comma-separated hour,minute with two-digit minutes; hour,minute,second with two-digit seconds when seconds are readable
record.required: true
2,47
